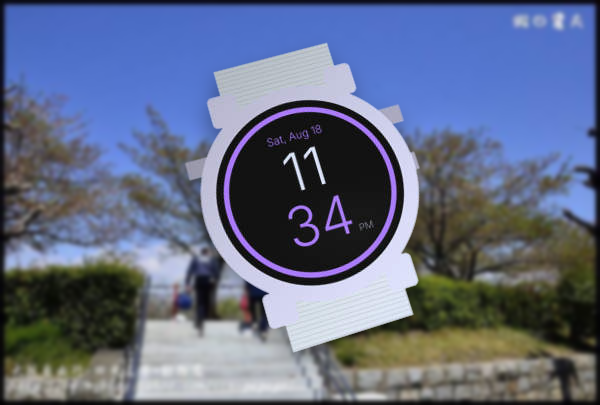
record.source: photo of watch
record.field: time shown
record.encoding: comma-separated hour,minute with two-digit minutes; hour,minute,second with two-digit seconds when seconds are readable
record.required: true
11,34
